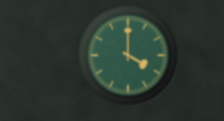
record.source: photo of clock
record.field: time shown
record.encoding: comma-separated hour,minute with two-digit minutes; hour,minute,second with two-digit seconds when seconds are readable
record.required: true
4,00
